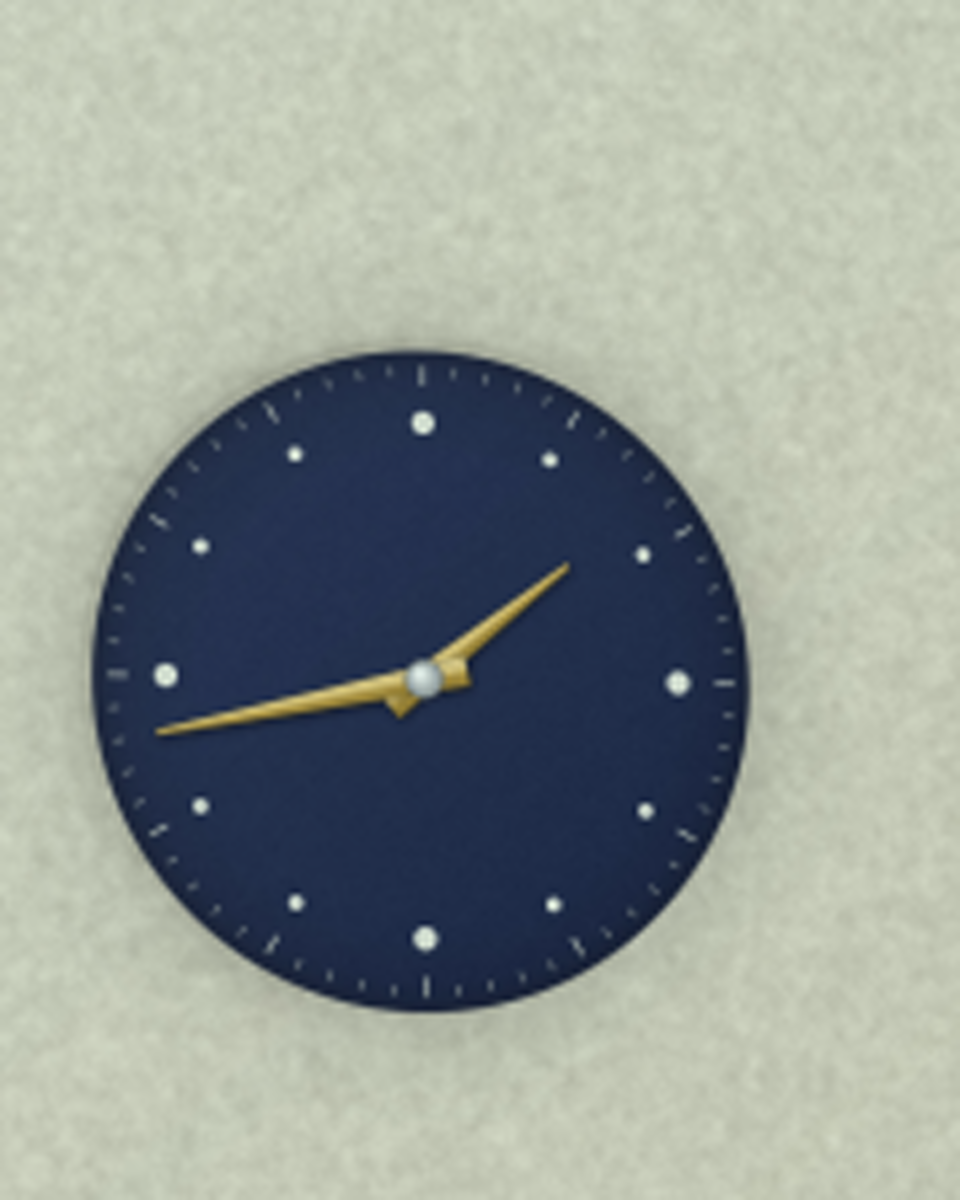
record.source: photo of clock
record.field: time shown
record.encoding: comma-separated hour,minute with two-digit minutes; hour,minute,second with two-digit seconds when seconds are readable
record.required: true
1,43
